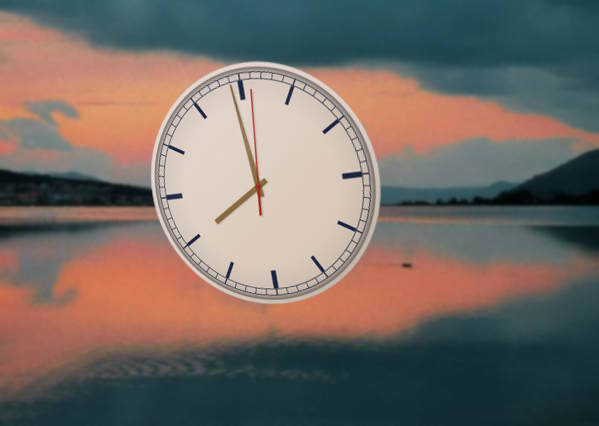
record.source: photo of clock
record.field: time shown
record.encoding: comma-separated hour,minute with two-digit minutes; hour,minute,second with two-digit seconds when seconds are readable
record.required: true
7,59,01
